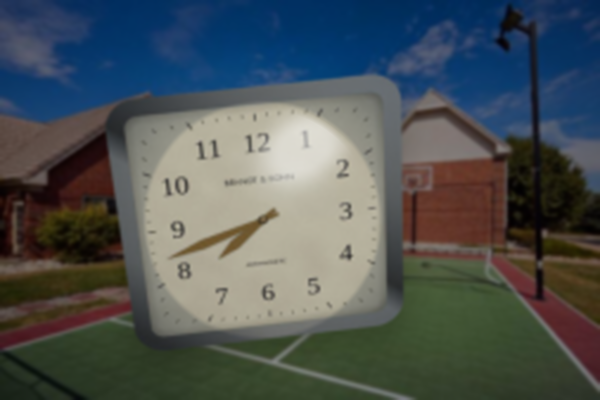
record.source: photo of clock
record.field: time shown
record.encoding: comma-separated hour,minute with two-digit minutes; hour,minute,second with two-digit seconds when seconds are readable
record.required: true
7,42
